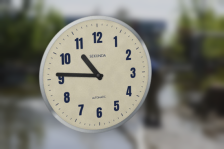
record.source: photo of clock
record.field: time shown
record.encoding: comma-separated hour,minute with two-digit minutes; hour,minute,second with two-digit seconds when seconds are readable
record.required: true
10,46
